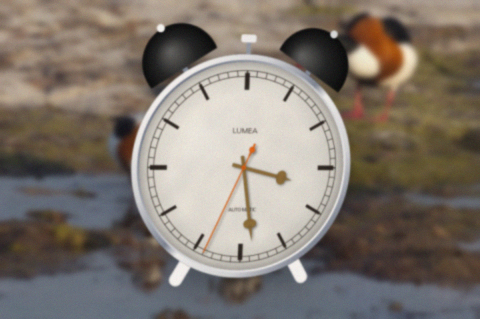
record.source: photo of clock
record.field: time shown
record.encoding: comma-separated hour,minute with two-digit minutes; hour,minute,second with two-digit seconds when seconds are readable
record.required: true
3,28,34
